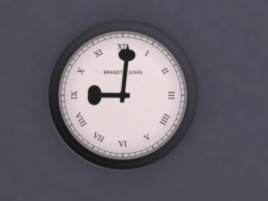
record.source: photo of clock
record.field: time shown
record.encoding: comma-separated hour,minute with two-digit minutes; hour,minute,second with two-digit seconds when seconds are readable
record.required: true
9,01
